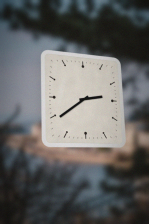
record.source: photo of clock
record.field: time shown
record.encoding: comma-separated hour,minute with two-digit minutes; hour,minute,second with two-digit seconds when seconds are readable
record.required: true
2,39
